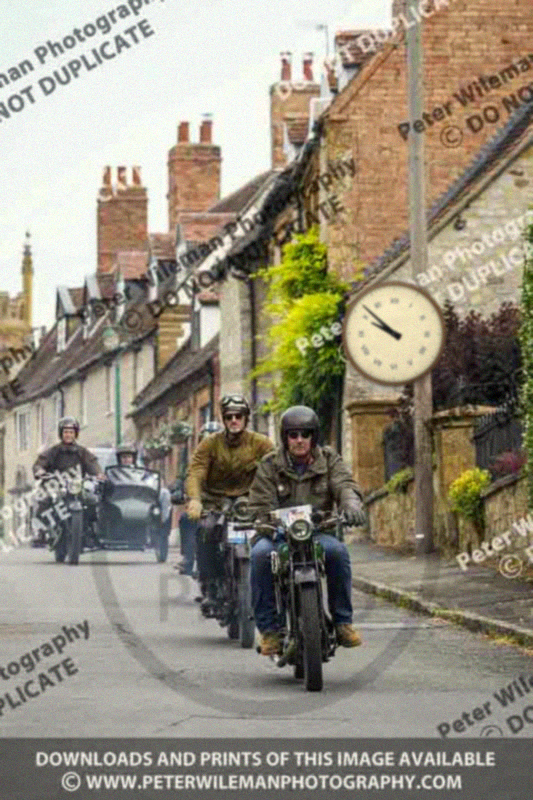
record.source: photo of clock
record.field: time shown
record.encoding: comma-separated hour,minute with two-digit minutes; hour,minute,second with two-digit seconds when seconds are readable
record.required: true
9,52
